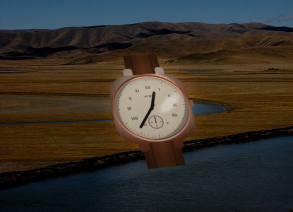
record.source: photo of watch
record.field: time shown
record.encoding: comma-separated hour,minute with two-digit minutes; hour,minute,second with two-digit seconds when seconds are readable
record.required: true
12,36
